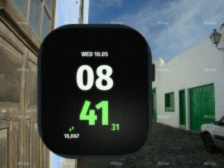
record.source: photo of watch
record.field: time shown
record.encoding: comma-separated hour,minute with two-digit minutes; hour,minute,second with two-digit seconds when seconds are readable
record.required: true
8,41,31
